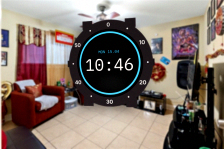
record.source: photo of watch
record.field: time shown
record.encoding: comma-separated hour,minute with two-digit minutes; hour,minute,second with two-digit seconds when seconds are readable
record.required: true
10,46
